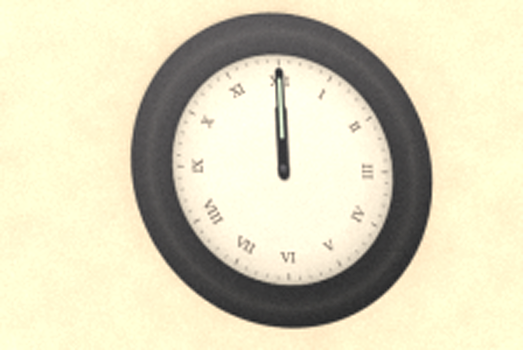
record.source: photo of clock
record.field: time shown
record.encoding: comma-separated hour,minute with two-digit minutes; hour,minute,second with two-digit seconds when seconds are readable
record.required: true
12,00
